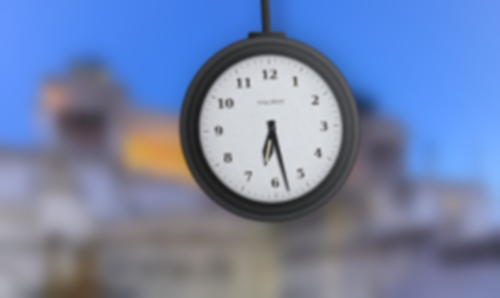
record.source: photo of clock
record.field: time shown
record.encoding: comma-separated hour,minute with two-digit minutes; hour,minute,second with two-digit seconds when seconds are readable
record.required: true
6,28
